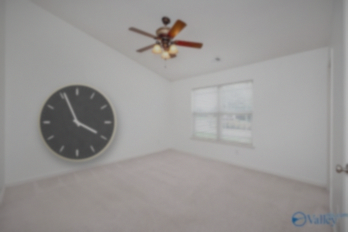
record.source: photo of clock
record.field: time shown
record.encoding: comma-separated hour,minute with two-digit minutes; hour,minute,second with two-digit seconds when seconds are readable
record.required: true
3,56
